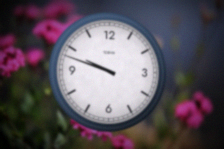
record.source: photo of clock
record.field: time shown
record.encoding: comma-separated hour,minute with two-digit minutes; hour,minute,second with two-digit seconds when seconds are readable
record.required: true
9,48
